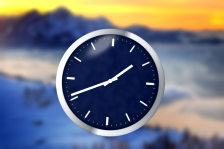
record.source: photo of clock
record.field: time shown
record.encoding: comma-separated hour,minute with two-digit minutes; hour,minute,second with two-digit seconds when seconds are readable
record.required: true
1,41
